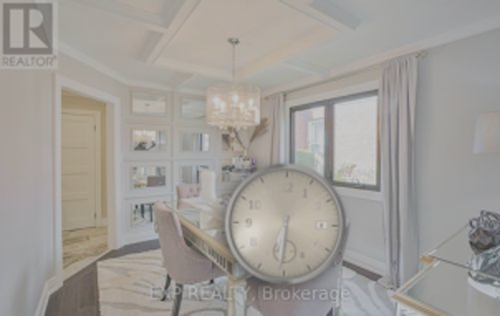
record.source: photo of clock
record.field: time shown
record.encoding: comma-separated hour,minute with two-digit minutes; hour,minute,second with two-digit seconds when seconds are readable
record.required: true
6,31
